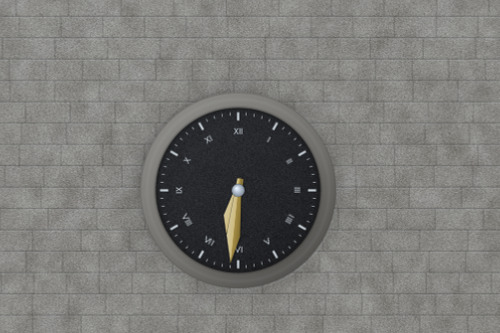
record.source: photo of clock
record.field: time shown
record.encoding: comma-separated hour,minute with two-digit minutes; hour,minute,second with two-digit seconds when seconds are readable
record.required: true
6,31
